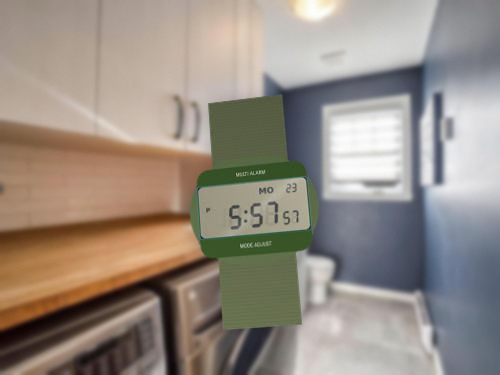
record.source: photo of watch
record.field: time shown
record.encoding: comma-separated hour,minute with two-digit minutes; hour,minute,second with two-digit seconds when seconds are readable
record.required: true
5,57,57
